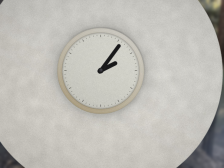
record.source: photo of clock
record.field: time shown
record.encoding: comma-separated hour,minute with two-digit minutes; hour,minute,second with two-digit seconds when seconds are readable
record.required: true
2,06
